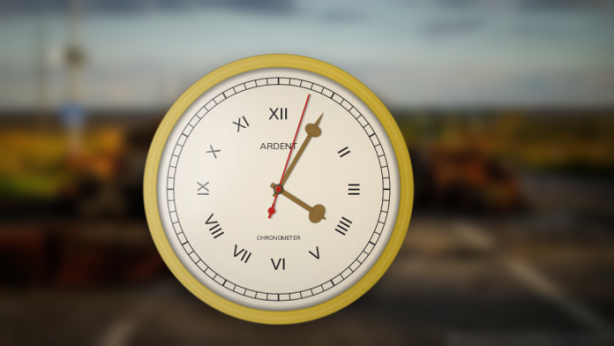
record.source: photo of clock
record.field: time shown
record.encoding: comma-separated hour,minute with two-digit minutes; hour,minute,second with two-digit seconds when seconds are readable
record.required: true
4,05,03
